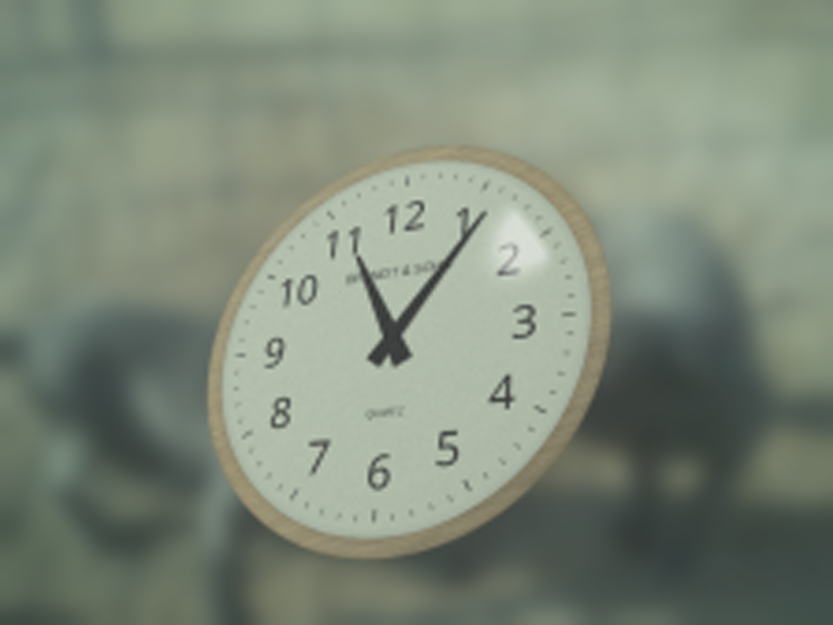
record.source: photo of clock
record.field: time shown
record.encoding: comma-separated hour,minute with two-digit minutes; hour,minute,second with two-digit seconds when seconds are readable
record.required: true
11,06
